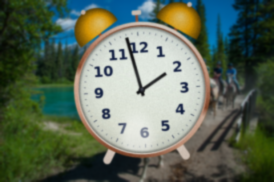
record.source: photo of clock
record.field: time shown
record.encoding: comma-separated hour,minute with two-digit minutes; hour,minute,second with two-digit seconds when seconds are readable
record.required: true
1,58
